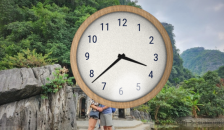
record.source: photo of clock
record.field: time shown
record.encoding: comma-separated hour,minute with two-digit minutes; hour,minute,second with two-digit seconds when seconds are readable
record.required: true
3,38
